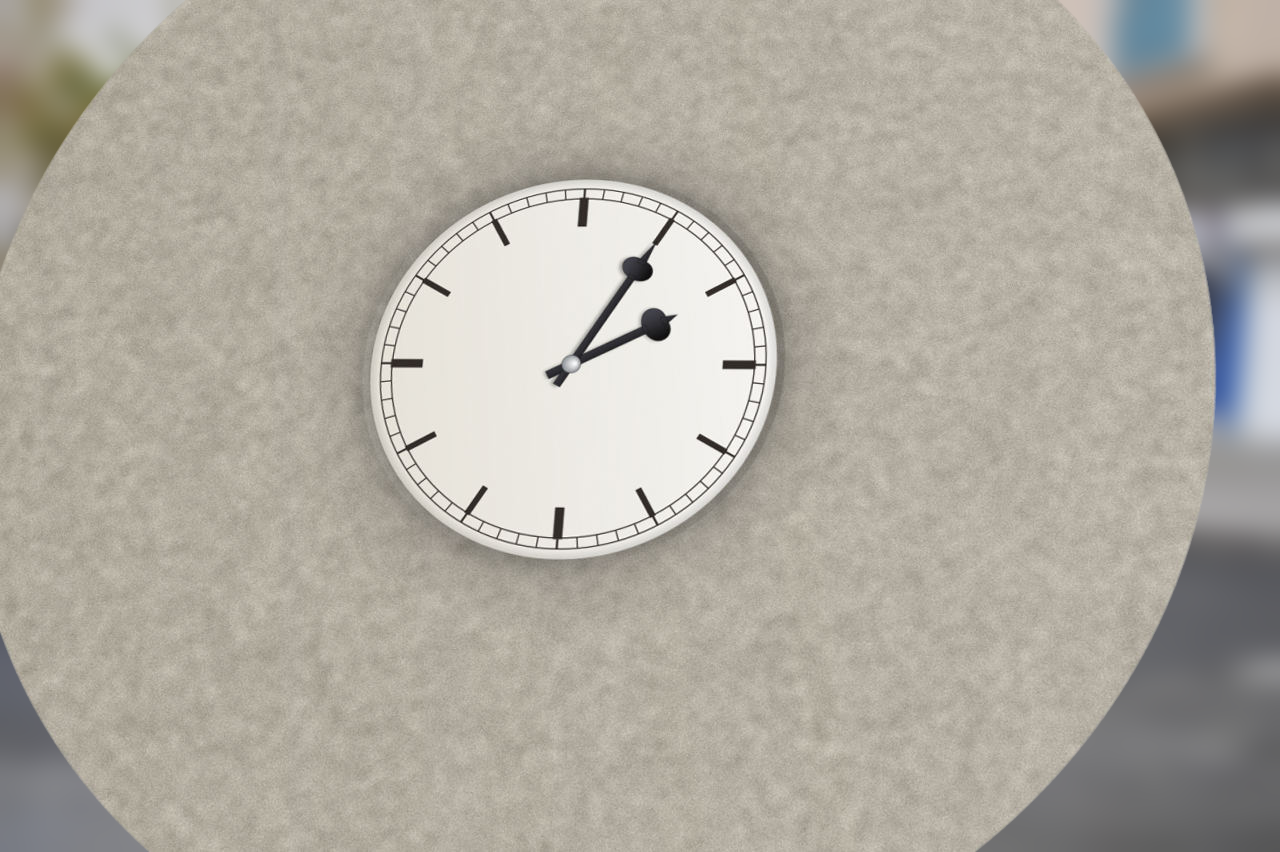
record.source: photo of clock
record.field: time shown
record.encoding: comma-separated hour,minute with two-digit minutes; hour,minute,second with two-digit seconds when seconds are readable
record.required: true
2,05
